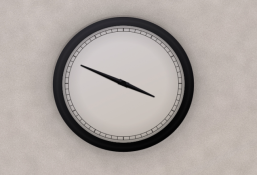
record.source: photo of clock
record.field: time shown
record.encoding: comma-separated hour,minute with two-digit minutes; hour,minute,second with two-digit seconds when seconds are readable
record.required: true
3,49
